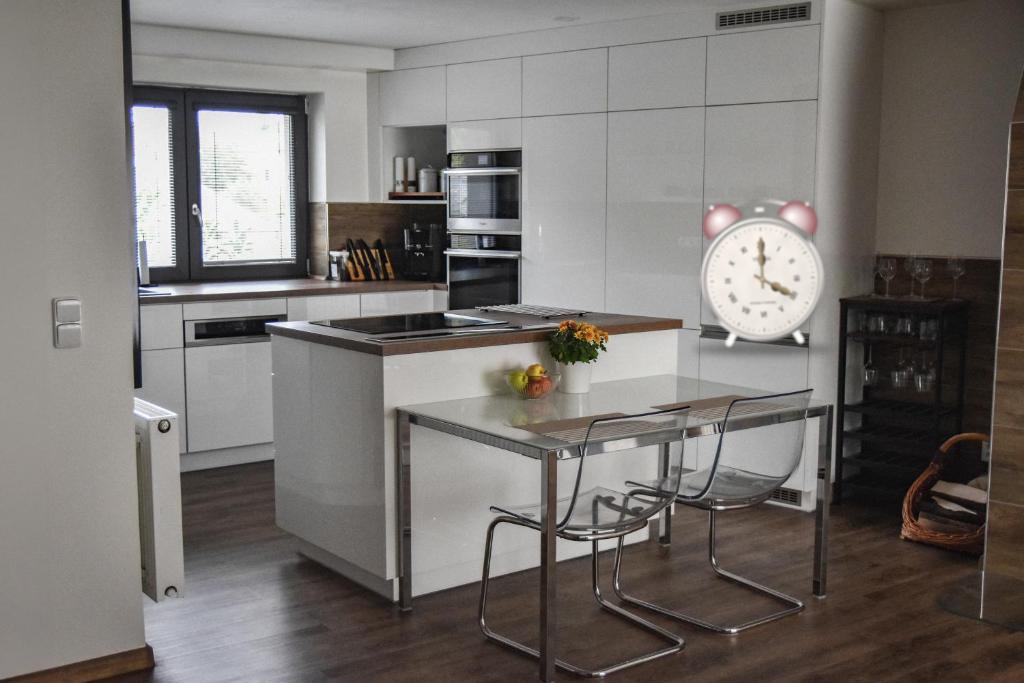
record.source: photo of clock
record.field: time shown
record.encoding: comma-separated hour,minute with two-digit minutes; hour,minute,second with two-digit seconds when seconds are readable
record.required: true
4,00
